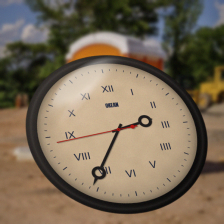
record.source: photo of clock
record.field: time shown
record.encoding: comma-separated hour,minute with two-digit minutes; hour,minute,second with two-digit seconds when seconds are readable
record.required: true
2,35,44
